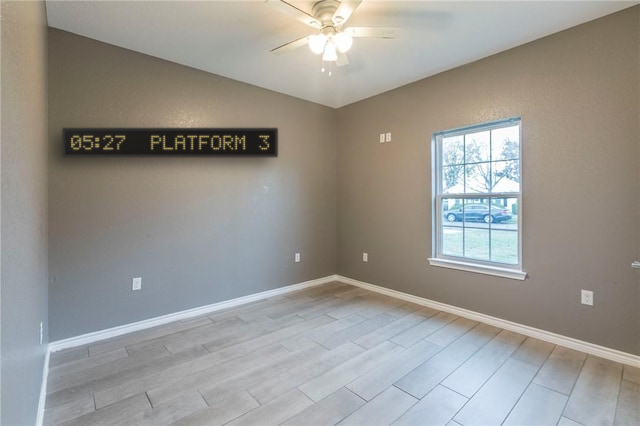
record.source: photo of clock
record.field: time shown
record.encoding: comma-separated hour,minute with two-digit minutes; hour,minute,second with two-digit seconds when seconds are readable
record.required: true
5,27
